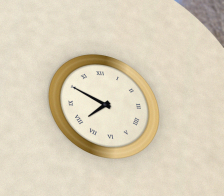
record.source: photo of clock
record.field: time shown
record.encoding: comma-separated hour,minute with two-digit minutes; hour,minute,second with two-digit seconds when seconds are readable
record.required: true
7,50
